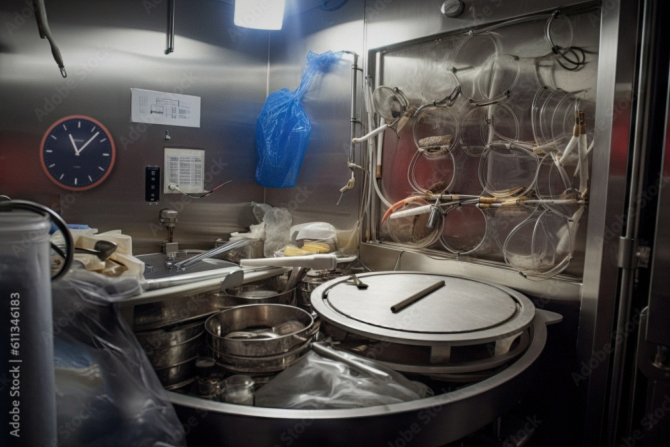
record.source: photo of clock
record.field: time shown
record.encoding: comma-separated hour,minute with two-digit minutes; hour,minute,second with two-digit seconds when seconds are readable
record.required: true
11,07
